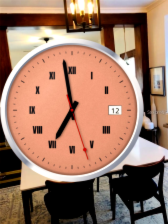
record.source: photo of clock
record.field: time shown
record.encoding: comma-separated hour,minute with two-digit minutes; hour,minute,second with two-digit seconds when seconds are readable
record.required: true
6,58,27
